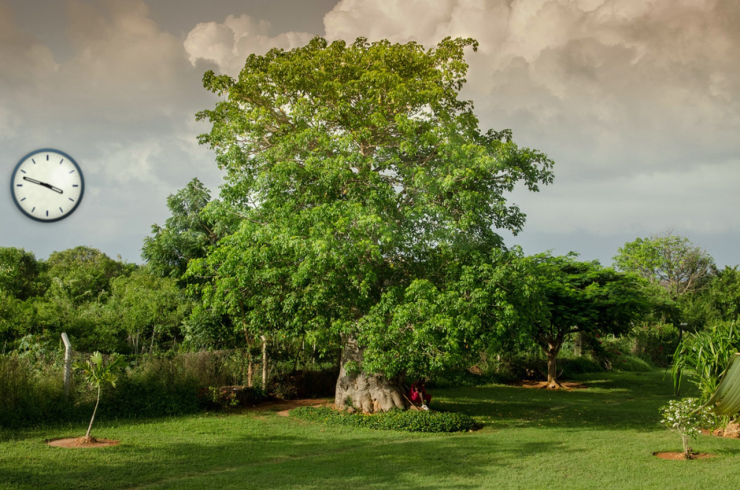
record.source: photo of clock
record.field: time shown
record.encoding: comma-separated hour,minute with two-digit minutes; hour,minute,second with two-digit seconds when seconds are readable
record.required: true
3,48
